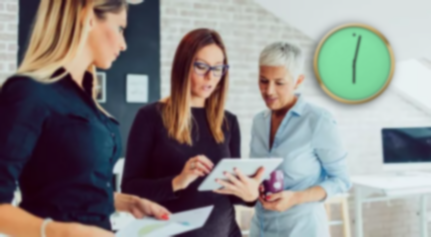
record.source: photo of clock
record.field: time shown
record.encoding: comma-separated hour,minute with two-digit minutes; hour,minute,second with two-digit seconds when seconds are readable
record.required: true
6,02
